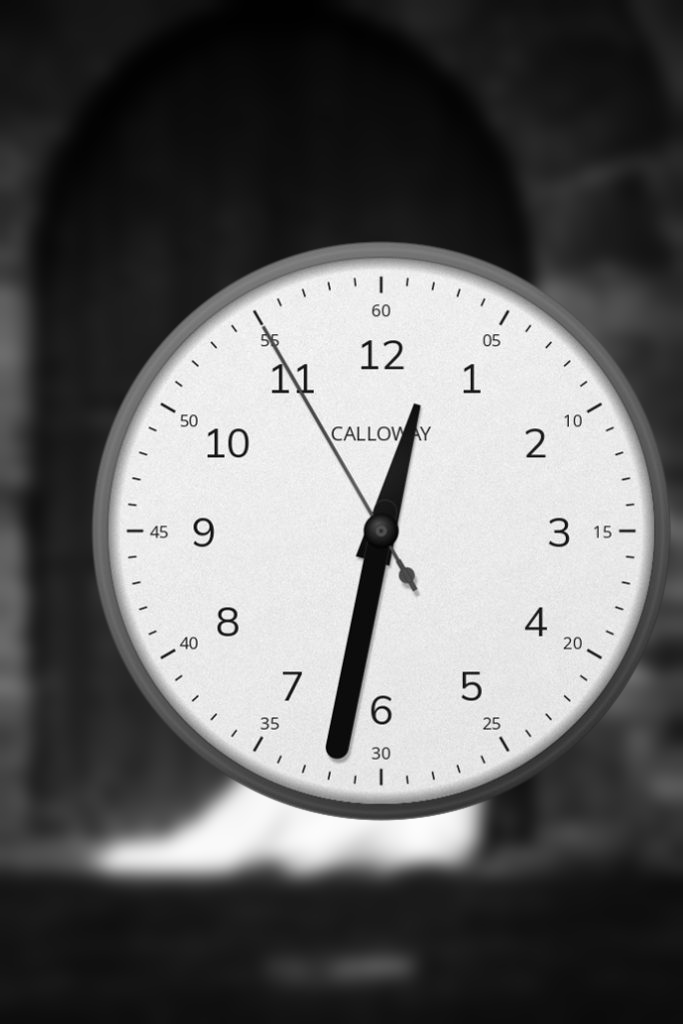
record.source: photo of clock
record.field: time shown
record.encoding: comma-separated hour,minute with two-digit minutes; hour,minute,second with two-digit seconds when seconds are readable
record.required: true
12,31,55
